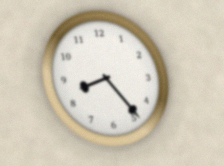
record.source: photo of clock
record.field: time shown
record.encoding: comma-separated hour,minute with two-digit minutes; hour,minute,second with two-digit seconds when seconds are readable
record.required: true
8,24
